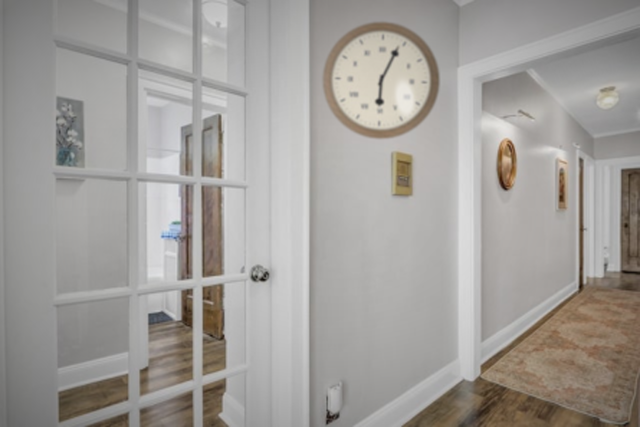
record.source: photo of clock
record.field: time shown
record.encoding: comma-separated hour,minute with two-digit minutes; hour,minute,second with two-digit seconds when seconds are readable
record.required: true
6,04
